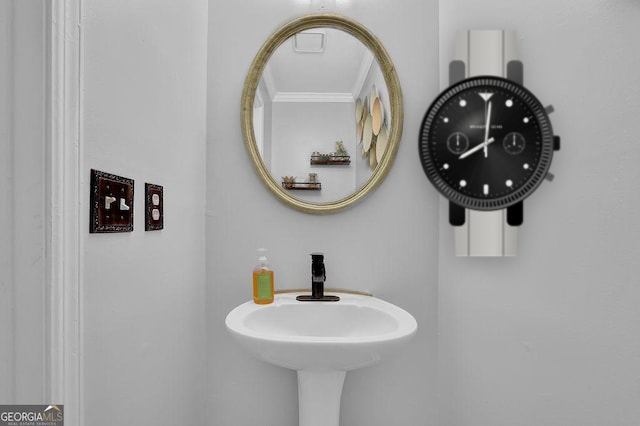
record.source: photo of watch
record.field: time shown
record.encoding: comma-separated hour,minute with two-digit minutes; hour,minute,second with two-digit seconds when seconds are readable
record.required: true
8,01
